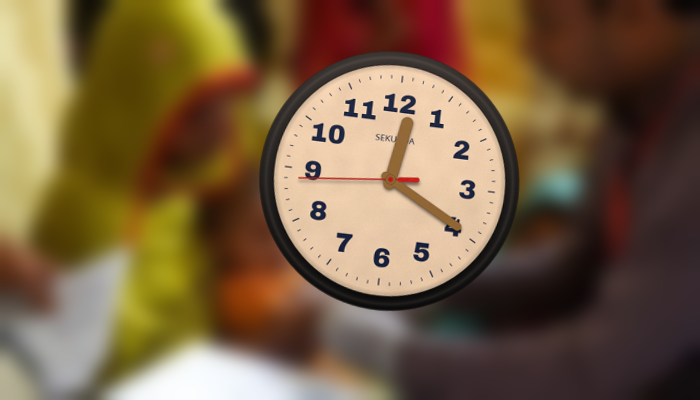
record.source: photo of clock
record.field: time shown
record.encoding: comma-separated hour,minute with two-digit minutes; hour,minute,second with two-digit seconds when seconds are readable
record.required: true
12,19,44
